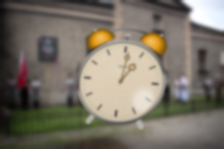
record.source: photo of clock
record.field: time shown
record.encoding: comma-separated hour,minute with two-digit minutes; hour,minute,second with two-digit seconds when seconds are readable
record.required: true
1,01
